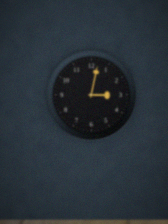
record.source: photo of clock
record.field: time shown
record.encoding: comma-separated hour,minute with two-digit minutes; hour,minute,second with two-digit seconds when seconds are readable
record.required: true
3,02
